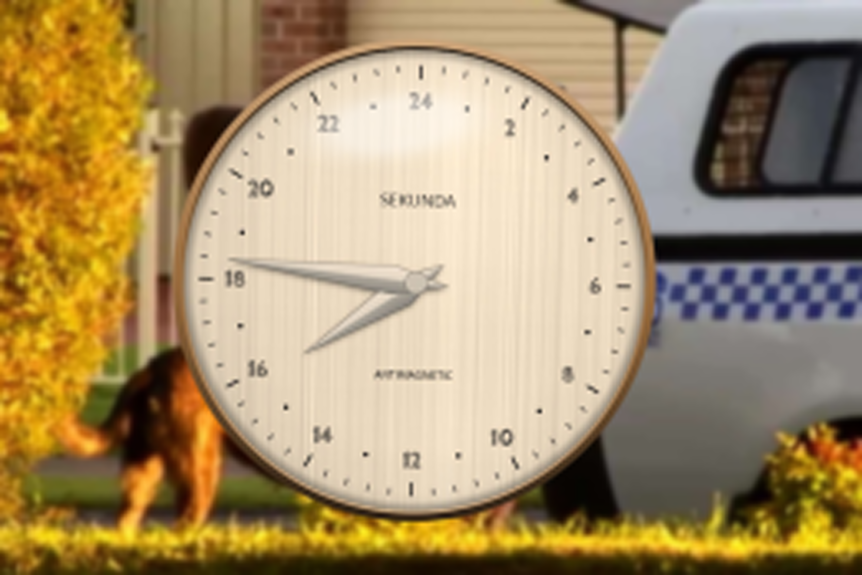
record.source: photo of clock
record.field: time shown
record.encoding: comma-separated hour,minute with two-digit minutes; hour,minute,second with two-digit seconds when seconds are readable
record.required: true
15,46
